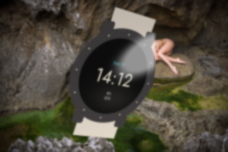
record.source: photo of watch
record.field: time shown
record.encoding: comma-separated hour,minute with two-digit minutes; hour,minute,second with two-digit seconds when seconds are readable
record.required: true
14,12
